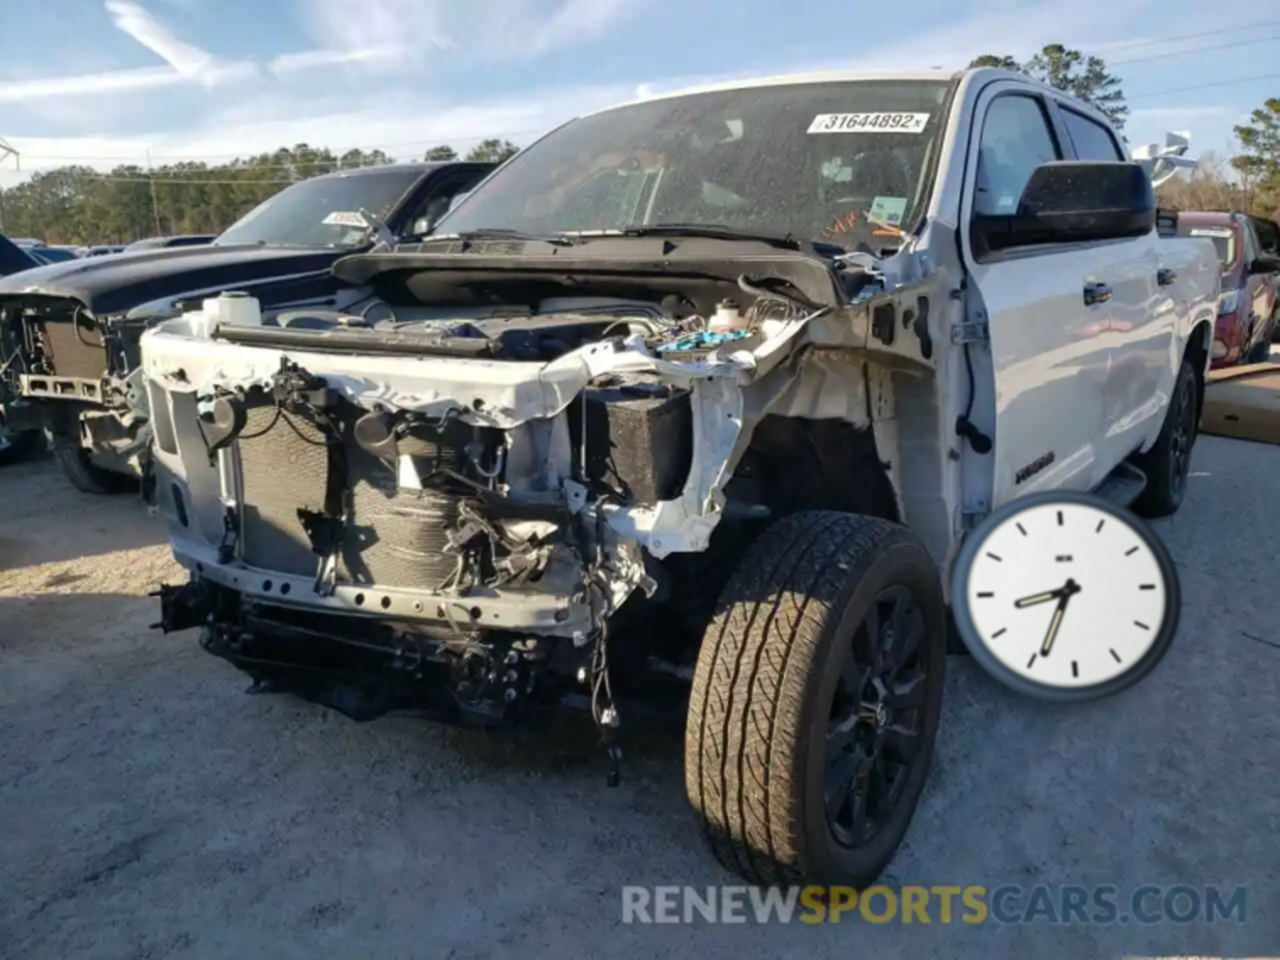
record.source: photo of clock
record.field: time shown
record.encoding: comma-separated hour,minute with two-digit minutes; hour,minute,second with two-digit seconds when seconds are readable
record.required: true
8,34
